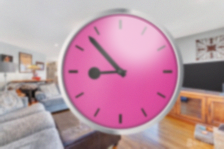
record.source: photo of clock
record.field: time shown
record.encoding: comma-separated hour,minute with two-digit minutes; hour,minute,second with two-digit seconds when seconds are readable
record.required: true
8,53
